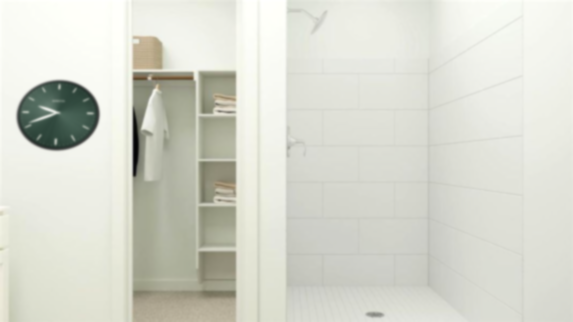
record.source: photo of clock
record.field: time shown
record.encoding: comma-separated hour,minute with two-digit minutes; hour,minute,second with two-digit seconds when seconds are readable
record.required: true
9,41
